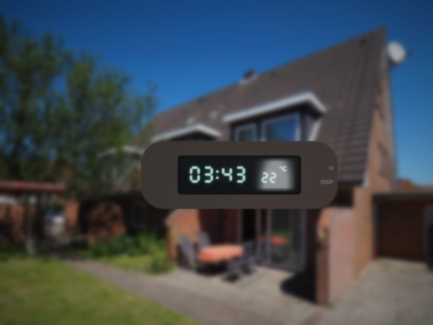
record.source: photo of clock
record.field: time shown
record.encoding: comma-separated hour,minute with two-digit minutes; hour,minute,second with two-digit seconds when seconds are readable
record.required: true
3,43
